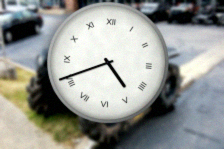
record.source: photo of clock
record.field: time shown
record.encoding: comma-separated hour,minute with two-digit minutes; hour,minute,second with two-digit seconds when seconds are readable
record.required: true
4,41
